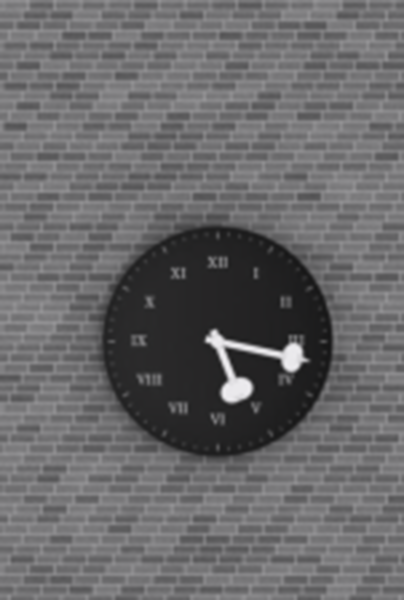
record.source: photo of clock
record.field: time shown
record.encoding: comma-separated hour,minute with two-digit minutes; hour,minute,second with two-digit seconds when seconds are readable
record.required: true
5,17
